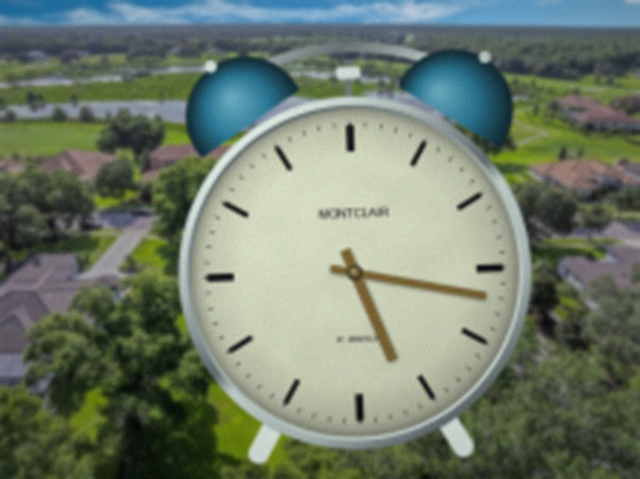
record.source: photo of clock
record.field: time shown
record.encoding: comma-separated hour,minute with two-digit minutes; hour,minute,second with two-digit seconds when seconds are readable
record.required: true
5,17
